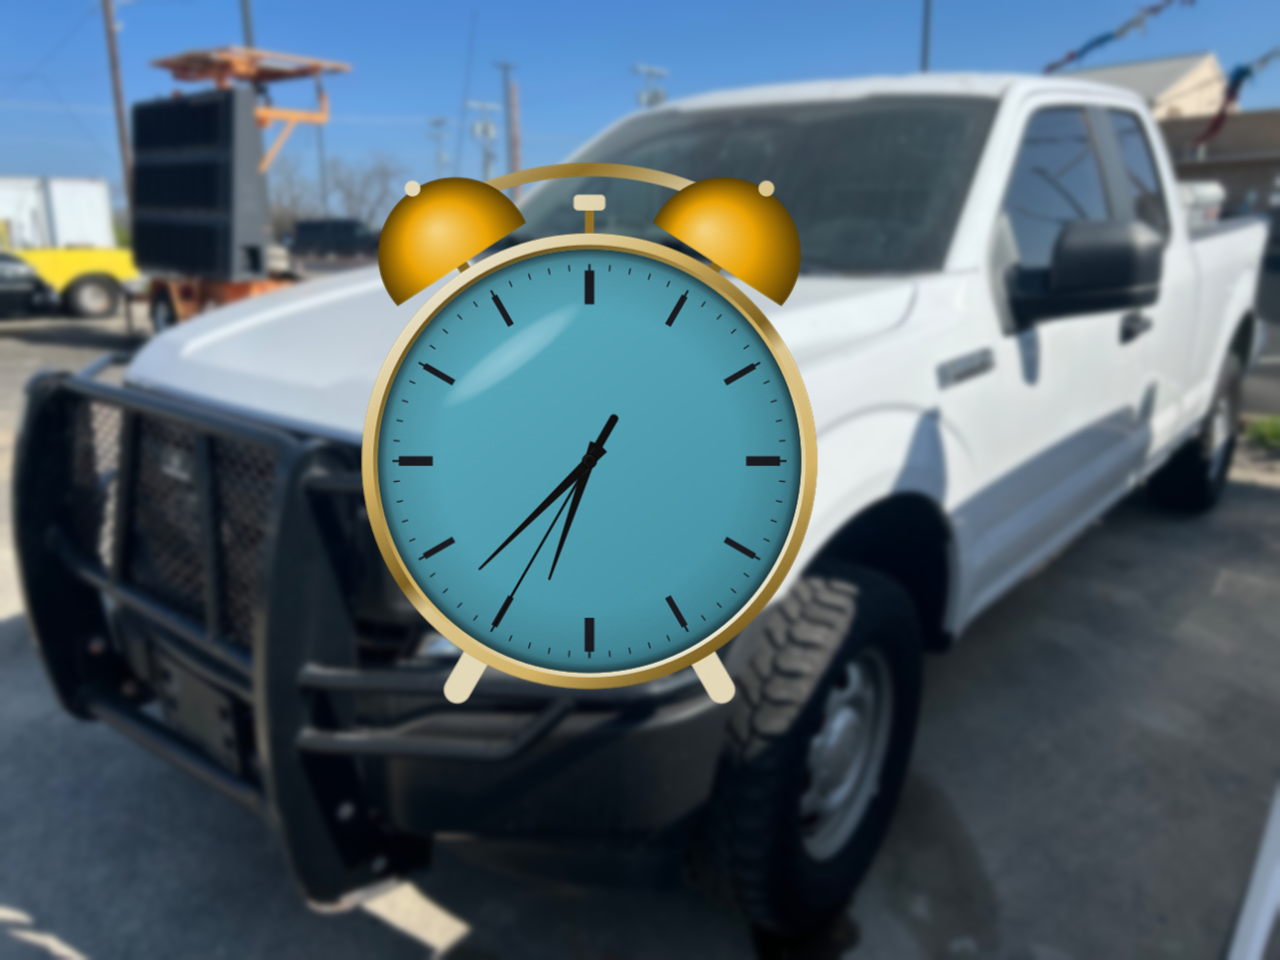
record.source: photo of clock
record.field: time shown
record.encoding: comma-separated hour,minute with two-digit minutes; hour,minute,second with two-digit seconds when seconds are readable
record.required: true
6,37,35
